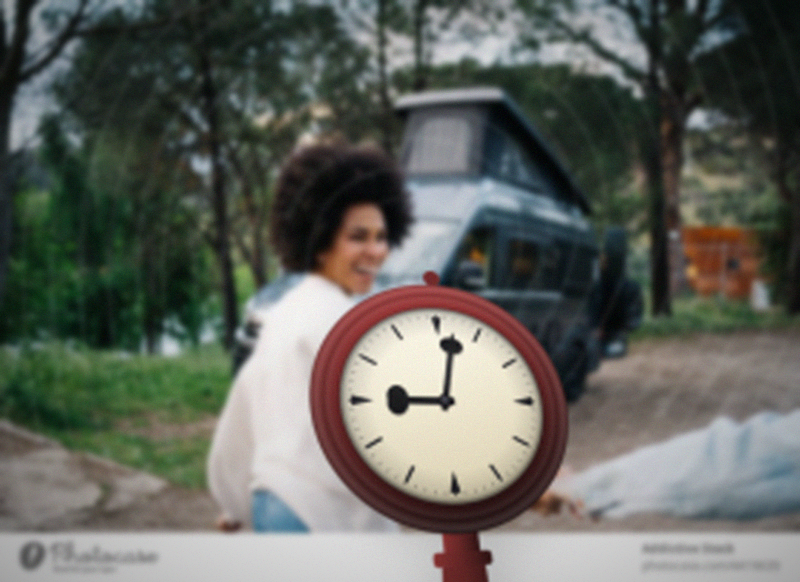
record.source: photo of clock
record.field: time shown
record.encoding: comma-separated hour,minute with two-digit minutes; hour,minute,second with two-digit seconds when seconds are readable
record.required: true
9,02
